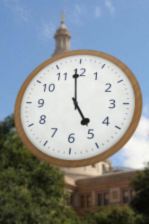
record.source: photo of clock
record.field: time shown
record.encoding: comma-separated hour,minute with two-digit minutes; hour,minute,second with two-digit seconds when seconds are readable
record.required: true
4,59
